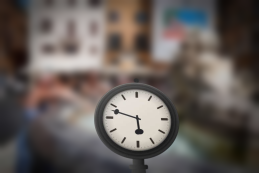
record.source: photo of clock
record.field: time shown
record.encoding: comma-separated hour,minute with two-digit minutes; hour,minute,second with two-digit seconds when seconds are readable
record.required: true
5,48
